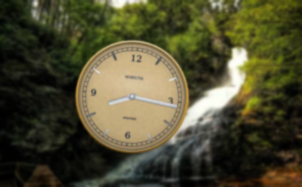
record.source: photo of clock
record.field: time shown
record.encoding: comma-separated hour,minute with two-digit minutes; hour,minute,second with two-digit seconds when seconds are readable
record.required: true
8,16
